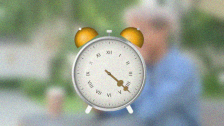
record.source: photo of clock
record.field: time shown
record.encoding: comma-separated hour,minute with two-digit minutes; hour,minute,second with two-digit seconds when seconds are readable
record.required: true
4,22
